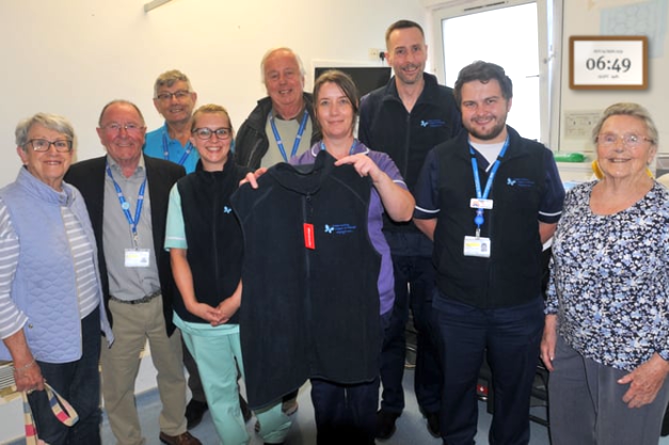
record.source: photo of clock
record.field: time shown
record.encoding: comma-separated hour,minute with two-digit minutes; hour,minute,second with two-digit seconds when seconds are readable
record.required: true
6,49
